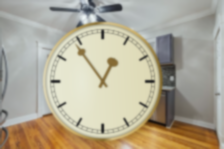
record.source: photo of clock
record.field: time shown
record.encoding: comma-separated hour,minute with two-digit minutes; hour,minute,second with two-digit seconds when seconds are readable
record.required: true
12,54
